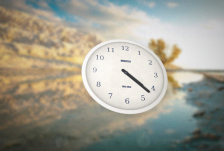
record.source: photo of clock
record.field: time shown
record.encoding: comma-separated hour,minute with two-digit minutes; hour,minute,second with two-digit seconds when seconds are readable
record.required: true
4,22
